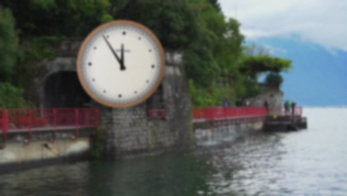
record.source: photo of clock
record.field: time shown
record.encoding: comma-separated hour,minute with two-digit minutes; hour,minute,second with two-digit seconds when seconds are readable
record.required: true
11,54
